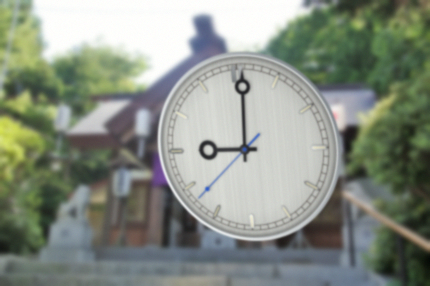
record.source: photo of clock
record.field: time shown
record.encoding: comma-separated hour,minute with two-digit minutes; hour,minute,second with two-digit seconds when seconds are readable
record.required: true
9,00,38
